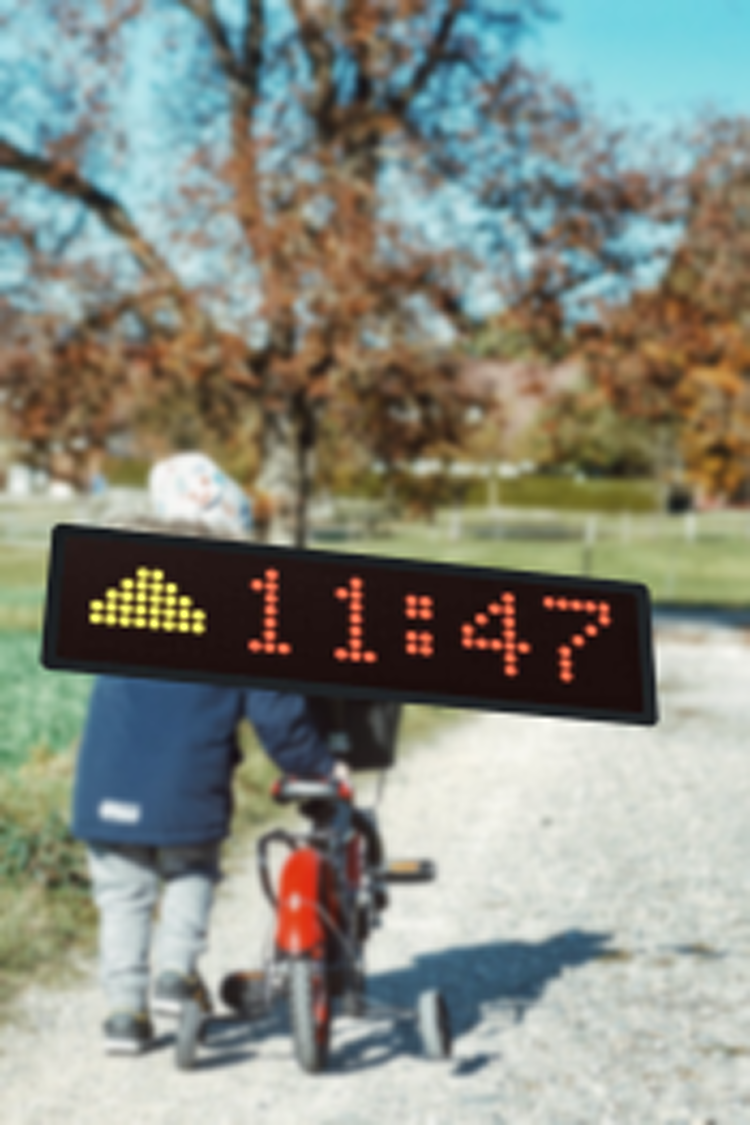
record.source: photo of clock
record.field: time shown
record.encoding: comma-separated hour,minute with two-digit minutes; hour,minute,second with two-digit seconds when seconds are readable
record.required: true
11,47
